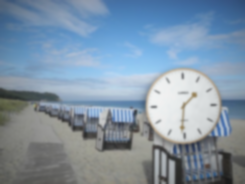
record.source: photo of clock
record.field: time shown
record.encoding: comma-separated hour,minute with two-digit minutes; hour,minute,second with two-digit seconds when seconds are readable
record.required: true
1,31
